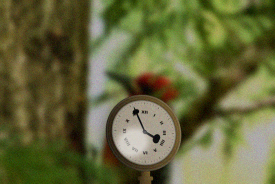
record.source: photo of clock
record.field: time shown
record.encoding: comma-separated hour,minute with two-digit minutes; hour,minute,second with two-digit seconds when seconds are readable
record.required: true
3,56
